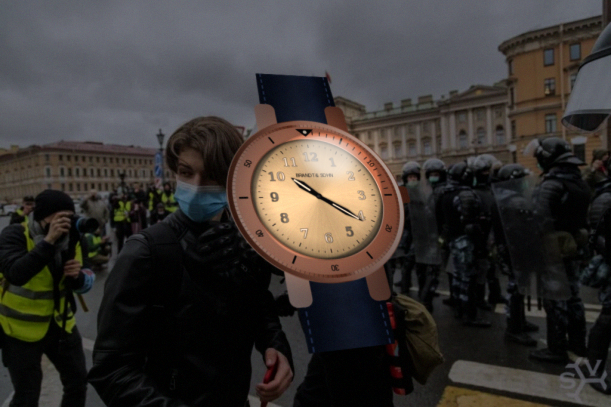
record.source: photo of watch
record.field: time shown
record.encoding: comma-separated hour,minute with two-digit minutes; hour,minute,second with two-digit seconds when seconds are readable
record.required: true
10,21
